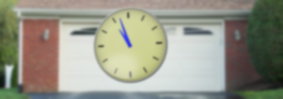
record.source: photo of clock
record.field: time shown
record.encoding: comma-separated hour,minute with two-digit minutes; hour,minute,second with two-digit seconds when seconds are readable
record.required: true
10,57
